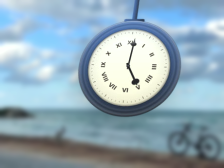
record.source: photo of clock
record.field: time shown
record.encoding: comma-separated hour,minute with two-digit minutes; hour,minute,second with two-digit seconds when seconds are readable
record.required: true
5,01
